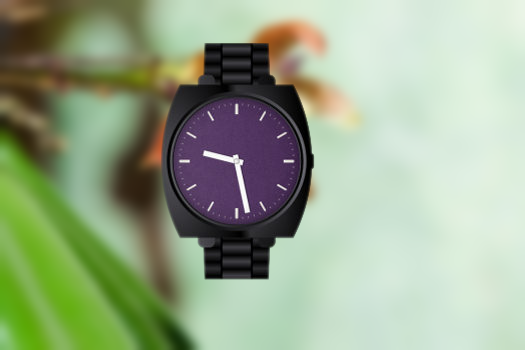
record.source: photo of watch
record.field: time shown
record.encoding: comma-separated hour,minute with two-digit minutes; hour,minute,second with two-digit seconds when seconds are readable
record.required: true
9,28
